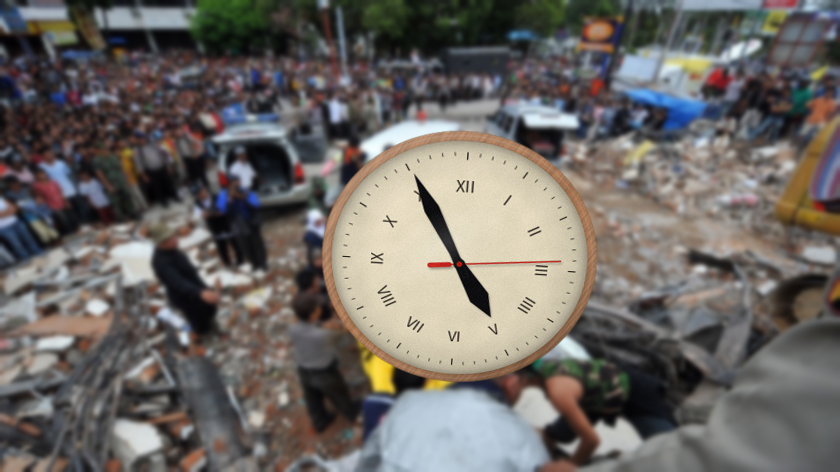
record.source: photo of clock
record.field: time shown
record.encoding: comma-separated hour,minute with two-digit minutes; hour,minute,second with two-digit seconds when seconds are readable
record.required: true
4,55,14
